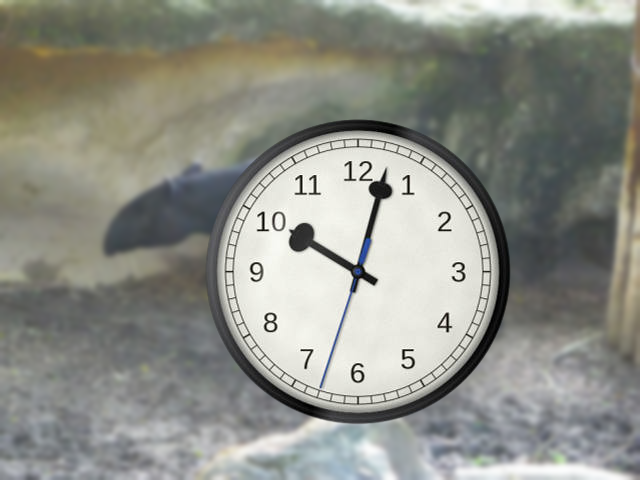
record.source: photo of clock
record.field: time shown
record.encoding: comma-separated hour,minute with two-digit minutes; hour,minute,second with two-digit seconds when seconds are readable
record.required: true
10,02,33
